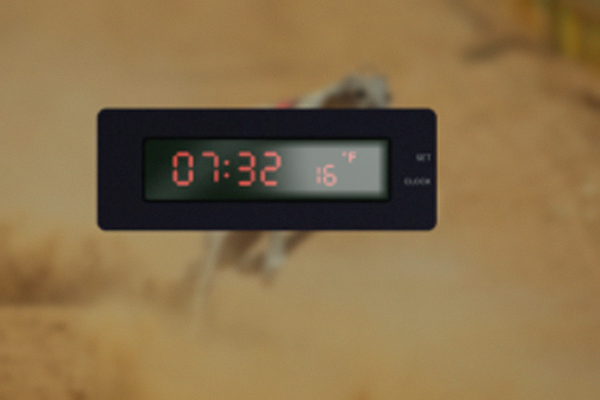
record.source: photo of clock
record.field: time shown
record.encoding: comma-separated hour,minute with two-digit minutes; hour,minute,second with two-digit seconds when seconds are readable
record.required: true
7,32
